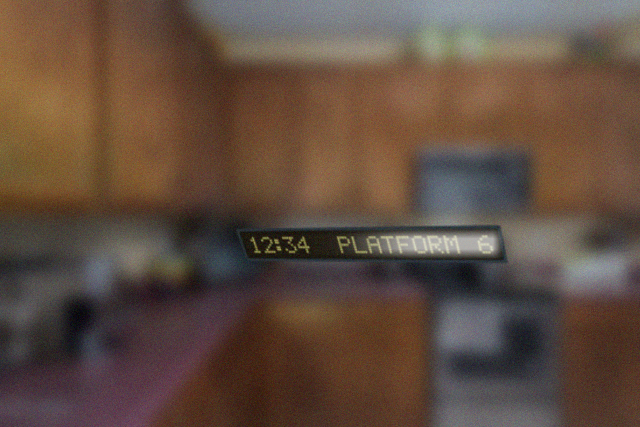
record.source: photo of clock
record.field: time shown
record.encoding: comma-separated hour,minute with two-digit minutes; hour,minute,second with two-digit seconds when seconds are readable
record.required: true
12,34
